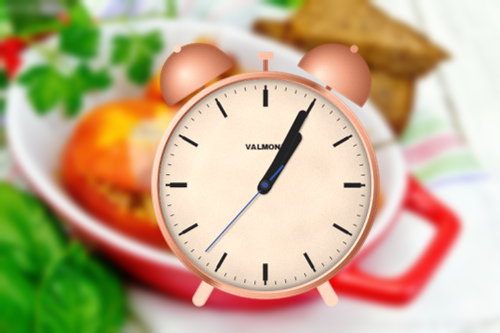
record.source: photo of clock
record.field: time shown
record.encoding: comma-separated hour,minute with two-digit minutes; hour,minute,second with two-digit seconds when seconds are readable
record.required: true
1,04,37
